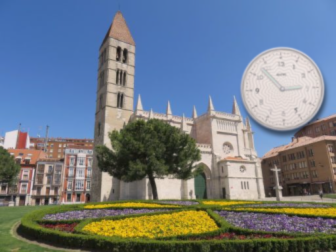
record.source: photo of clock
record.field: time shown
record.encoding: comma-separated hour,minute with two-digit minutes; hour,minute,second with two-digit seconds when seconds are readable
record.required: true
2,53
